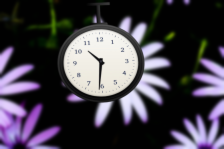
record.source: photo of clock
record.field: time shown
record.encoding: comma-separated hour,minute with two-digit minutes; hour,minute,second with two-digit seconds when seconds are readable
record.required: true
10,31
